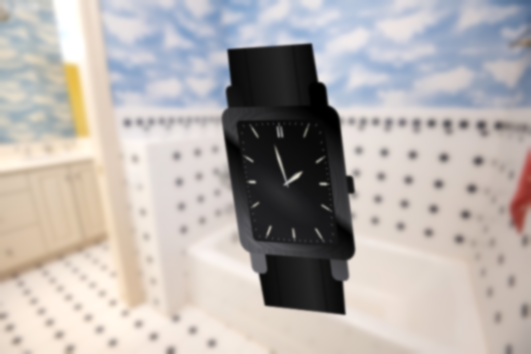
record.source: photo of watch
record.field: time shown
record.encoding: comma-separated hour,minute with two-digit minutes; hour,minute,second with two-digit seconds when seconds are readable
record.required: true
1,58
